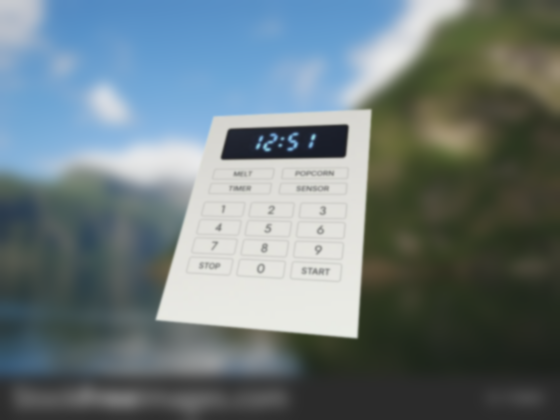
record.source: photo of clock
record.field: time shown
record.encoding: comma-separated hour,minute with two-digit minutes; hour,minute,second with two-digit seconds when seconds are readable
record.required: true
12,51
